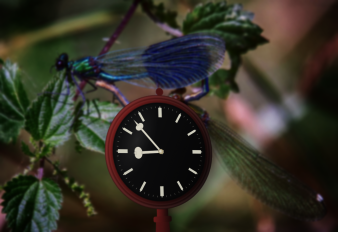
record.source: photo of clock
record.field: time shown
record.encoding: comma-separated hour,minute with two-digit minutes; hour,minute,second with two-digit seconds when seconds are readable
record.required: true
8,53
